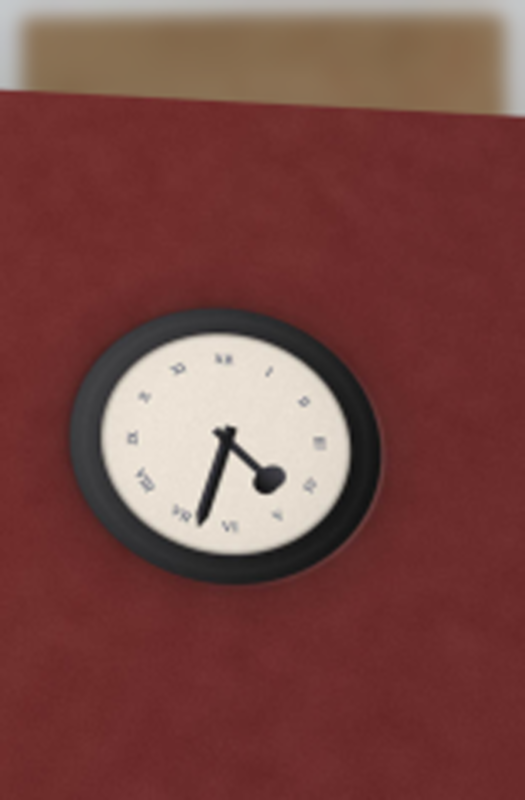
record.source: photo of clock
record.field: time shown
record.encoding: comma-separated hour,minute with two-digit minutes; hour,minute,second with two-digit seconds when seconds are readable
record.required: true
4,33
